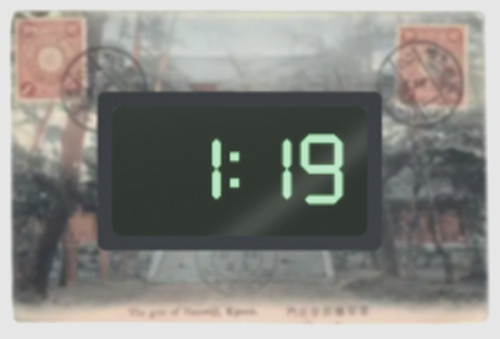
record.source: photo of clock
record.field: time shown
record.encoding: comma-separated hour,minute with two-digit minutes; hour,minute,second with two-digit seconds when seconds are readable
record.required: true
1,19
